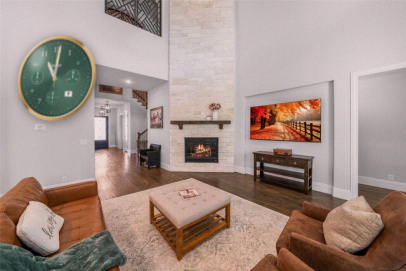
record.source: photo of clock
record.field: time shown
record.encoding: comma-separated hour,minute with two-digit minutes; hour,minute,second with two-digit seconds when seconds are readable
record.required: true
11,01
